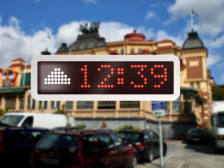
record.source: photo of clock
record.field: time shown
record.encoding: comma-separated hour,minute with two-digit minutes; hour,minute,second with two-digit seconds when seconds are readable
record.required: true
12,39
